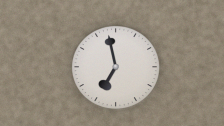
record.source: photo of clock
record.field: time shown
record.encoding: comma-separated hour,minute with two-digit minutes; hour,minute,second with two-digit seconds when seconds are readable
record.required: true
6,58
